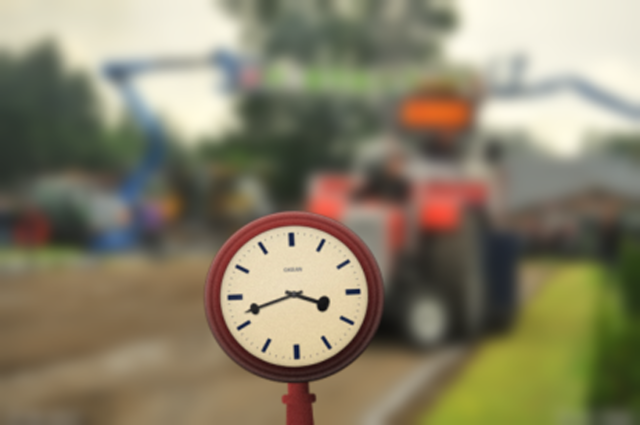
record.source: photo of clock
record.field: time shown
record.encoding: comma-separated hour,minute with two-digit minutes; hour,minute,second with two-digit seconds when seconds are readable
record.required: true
3,42
